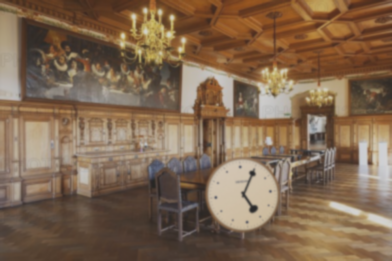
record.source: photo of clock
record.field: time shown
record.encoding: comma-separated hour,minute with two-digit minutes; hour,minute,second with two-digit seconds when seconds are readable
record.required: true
5,05
